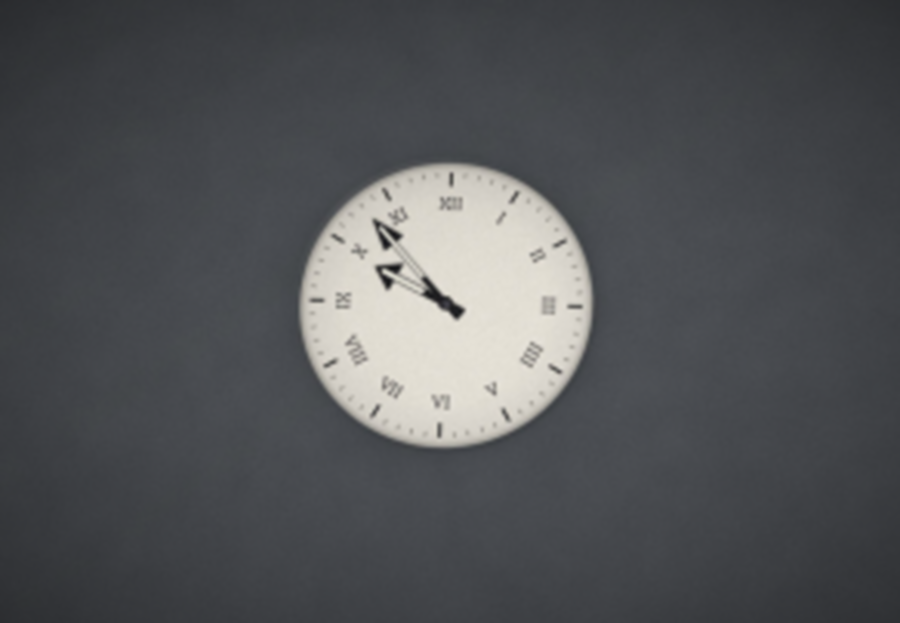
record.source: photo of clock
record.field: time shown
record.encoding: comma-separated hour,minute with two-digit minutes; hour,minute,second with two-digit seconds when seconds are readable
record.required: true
9,53
